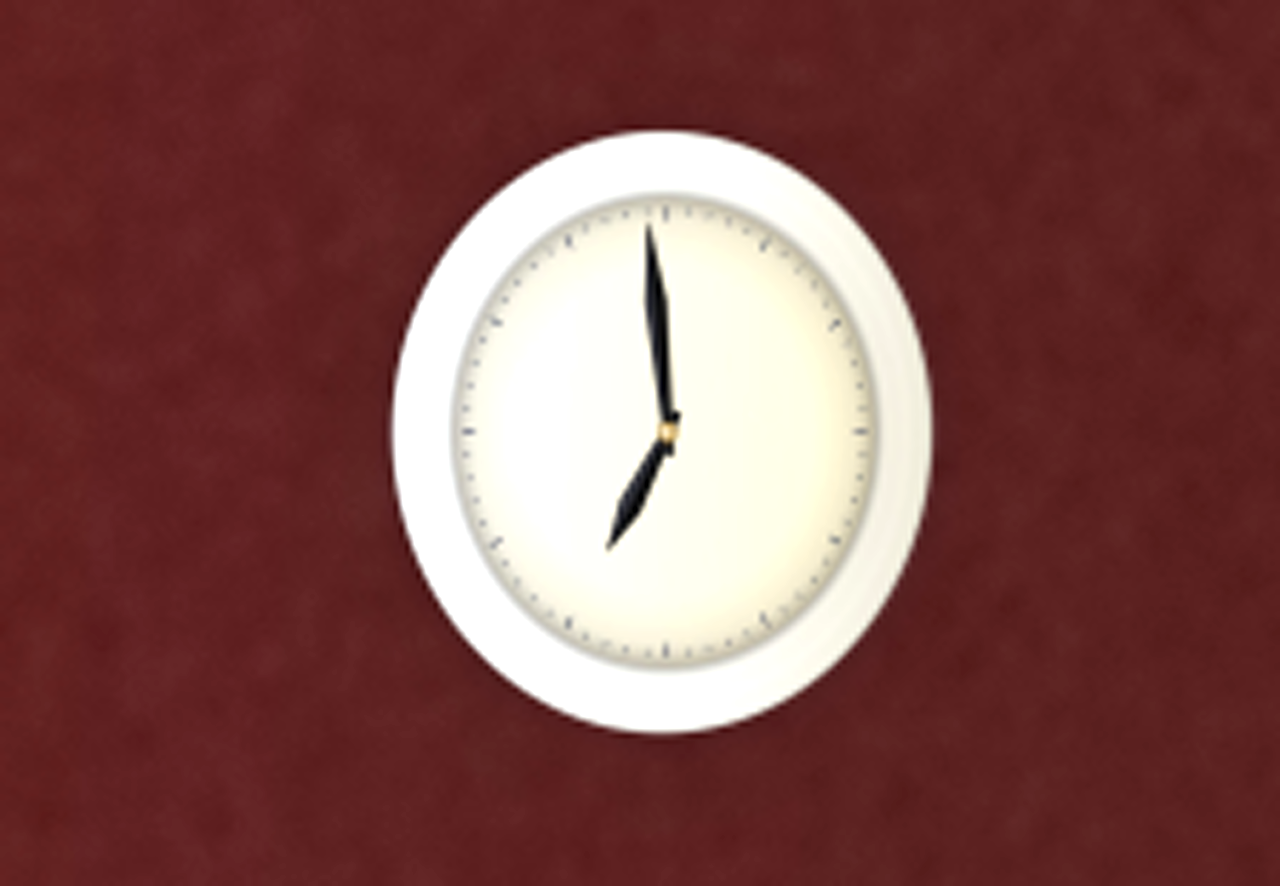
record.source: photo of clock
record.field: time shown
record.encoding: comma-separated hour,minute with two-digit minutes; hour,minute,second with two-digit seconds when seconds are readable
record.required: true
6,59
